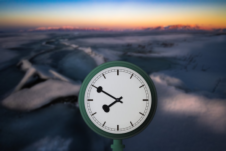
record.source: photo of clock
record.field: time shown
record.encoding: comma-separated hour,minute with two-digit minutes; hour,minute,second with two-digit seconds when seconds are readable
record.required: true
7,50
